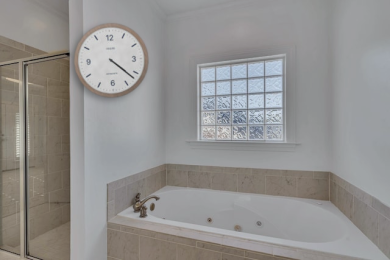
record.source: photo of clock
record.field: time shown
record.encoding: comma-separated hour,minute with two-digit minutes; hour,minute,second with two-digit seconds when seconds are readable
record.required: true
4,22
